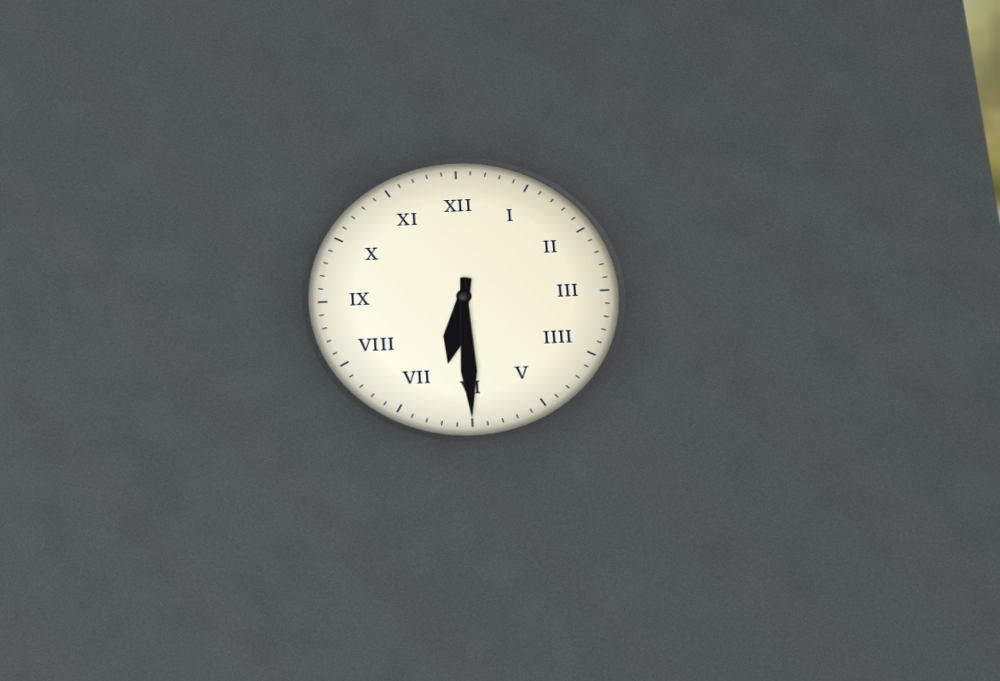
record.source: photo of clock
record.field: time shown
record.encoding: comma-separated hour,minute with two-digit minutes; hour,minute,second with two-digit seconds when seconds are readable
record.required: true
6,30
